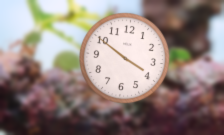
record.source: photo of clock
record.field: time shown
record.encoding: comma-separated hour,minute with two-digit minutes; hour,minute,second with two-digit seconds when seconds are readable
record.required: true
3,50
